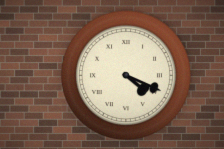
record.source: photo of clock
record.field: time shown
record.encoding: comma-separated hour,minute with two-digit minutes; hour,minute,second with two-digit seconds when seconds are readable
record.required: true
4,19
